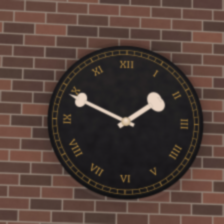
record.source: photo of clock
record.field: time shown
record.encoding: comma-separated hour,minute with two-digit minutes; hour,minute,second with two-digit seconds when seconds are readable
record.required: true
1,49
